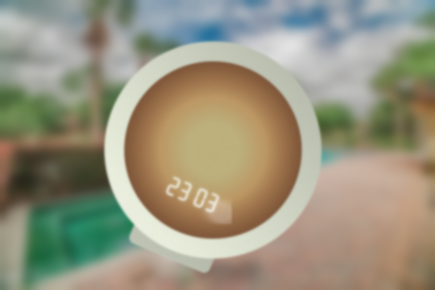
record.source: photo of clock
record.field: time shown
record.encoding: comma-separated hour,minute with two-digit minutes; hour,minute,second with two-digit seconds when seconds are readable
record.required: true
23,03
